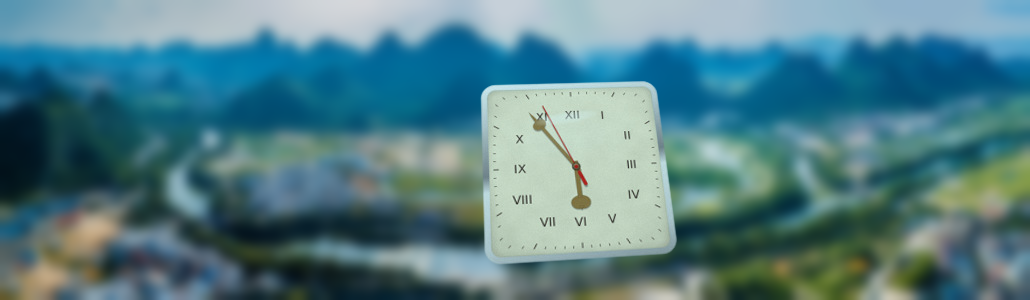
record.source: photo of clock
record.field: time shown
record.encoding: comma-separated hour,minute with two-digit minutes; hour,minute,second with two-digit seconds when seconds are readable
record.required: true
5,53,56
